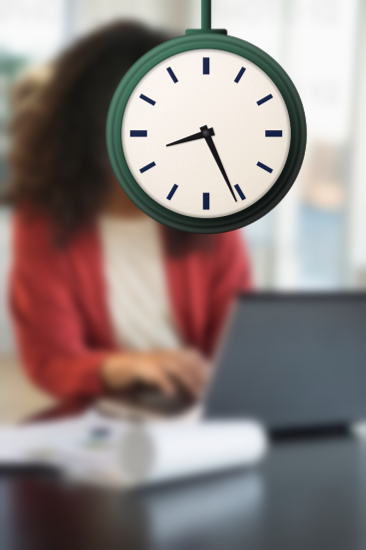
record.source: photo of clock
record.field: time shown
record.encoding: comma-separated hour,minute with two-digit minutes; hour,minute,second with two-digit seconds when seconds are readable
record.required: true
8,26
